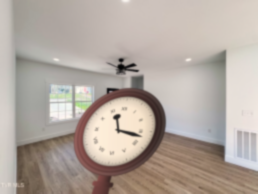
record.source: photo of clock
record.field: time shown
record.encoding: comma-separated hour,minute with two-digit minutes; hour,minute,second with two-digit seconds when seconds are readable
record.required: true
11,17
